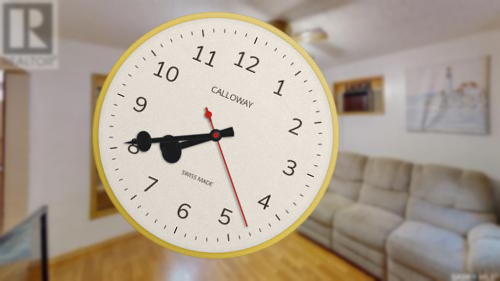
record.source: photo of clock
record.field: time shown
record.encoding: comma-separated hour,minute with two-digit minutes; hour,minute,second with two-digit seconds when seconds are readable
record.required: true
7,40,23
